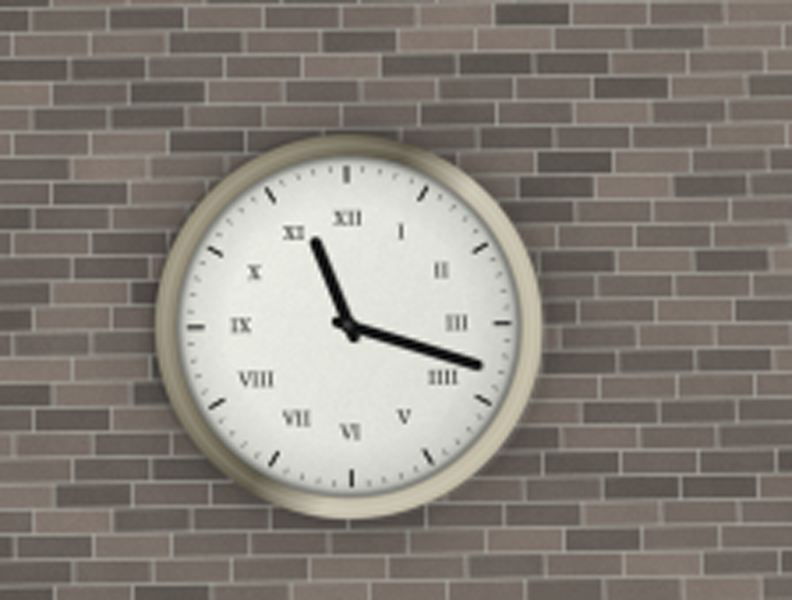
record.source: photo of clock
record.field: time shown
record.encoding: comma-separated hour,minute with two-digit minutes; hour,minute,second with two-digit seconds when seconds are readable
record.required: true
11,18
